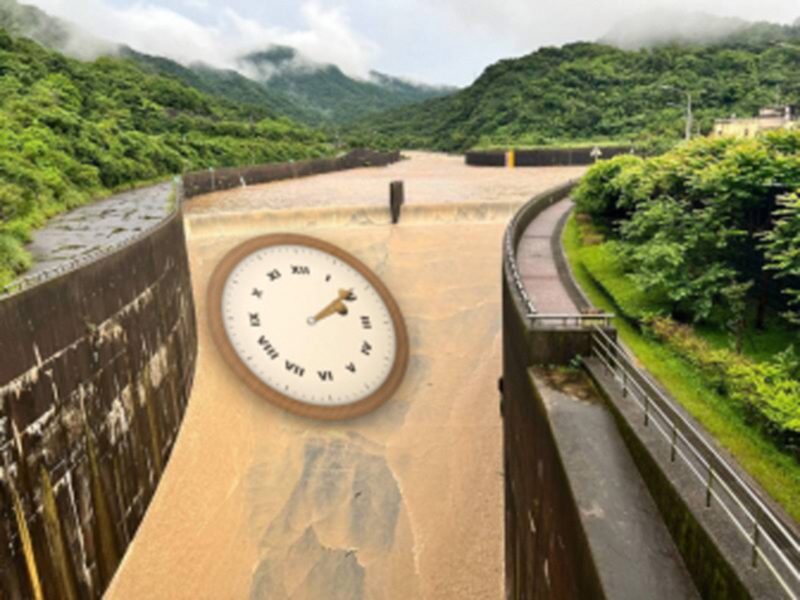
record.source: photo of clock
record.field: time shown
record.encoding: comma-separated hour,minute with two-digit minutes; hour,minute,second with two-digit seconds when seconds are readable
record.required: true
2,09
